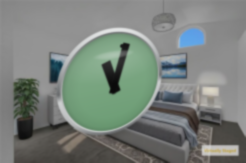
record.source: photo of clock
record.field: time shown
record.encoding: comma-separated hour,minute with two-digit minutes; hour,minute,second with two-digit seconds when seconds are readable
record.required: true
11,01
